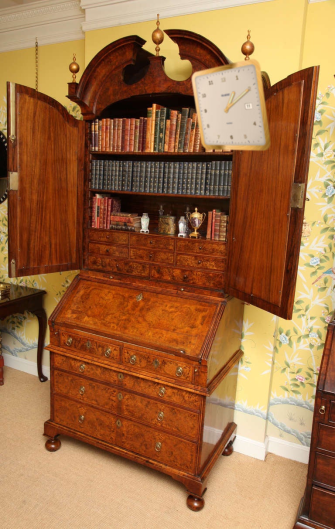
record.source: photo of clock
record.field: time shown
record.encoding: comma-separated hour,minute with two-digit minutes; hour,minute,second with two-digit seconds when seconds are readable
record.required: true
1,10
